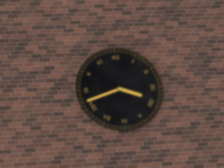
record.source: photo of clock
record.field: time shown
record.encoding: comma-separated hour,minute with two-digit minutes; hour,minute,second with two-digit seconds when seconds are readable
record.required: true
3,42
